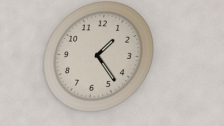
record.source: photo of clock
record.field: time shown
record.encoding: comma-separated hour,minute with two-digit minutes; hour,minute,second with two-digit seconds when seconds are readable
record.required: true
1,23
